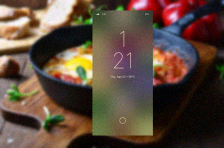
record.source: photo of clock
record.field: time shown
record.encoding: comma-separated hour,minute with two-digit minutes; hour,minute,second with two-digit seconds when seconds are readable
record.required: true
1,21
